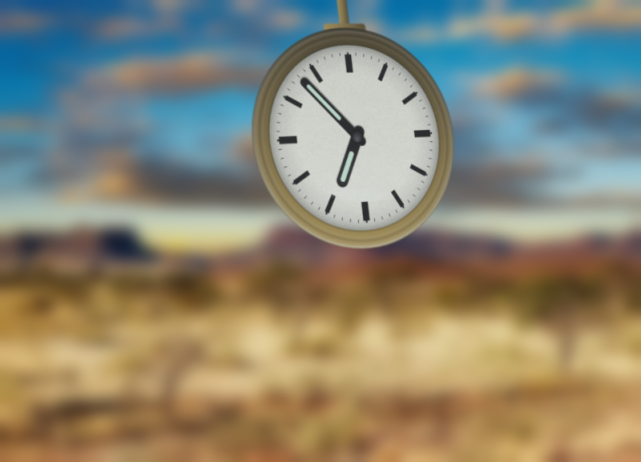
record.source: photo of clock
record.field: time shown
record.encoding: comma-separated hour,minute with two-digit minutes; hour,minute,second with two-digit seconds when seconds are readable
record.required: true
6,53
